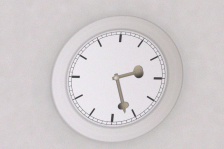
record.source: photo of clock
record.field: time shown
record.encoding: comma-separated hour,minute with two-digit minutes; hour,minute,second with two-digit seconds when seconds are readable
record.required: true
2,27
